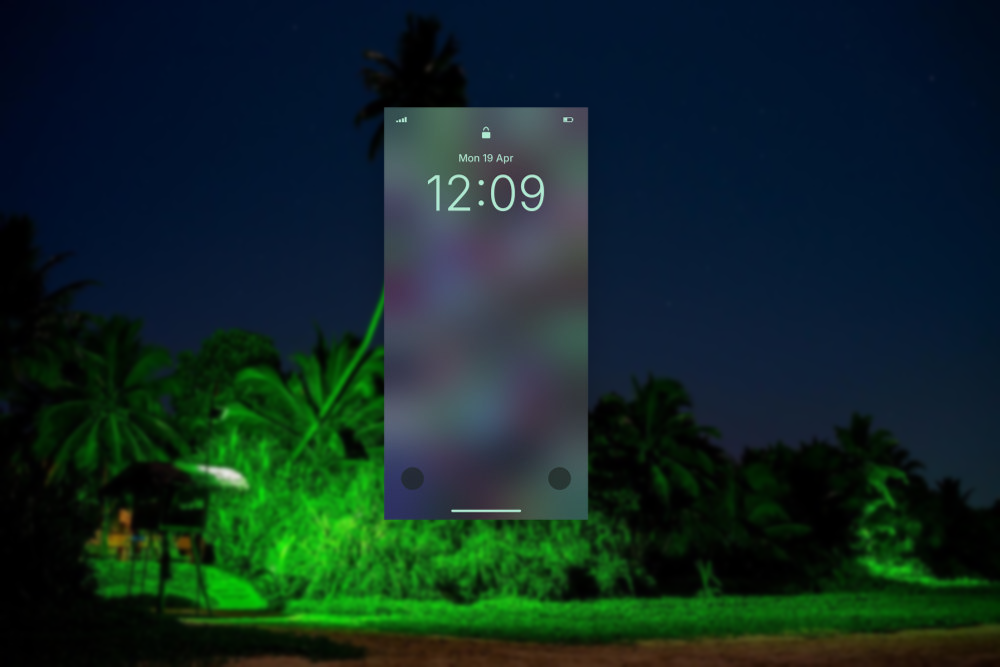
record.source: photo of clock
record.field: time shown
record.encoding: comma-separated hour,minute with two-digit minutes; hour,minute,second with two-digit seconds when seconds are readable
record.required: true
12,09
